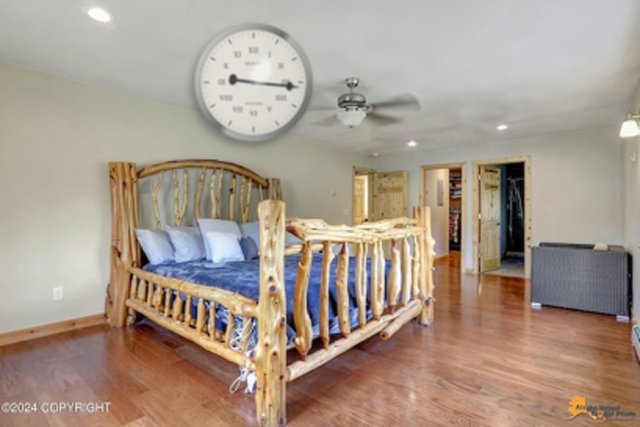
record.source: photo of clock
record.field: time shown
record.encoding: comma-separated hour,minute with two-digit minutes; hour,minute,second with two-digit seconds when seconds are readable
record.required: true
9,16
